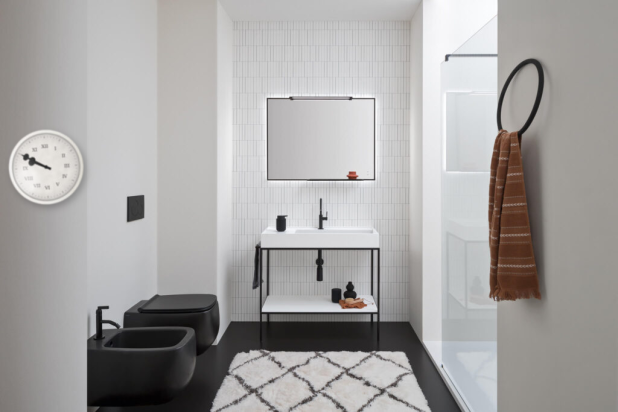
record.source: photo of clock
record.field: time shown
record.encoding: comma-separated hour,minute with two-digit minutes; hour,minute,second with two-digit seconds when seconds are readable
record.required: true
9,50
